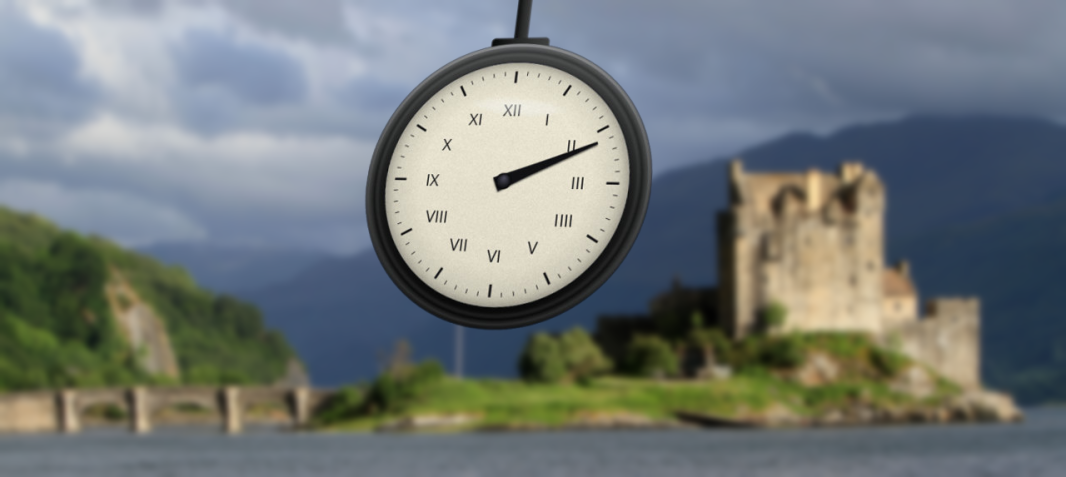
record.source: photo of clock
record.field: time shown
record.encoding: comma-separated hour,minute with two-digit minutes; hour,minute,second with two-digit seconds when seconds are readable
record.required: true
2,11
